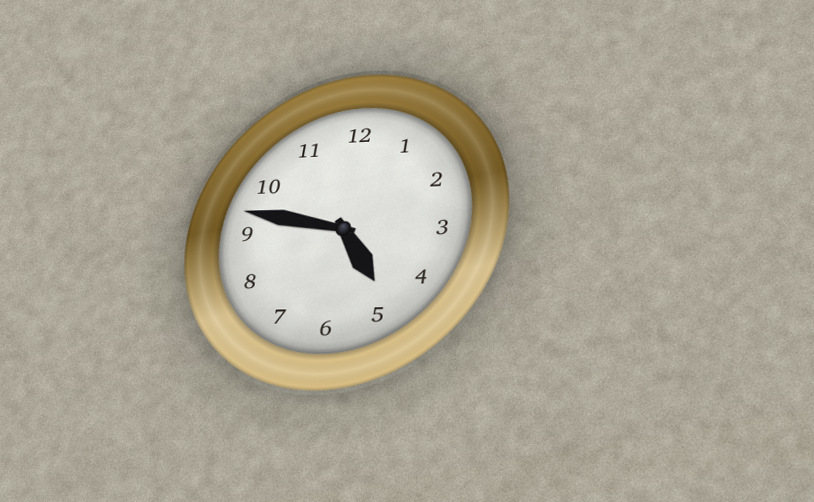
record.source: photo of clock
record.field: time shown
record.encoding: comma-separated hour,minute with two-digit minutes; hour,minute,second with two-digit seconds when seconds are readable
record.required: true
4,47
